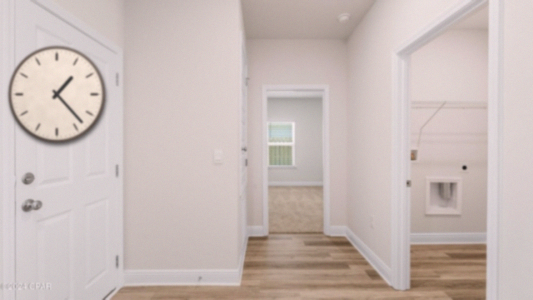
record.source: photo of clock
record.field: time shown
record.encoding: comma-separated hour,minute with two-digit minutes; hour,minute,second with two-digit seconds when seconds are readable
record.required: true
1,23
